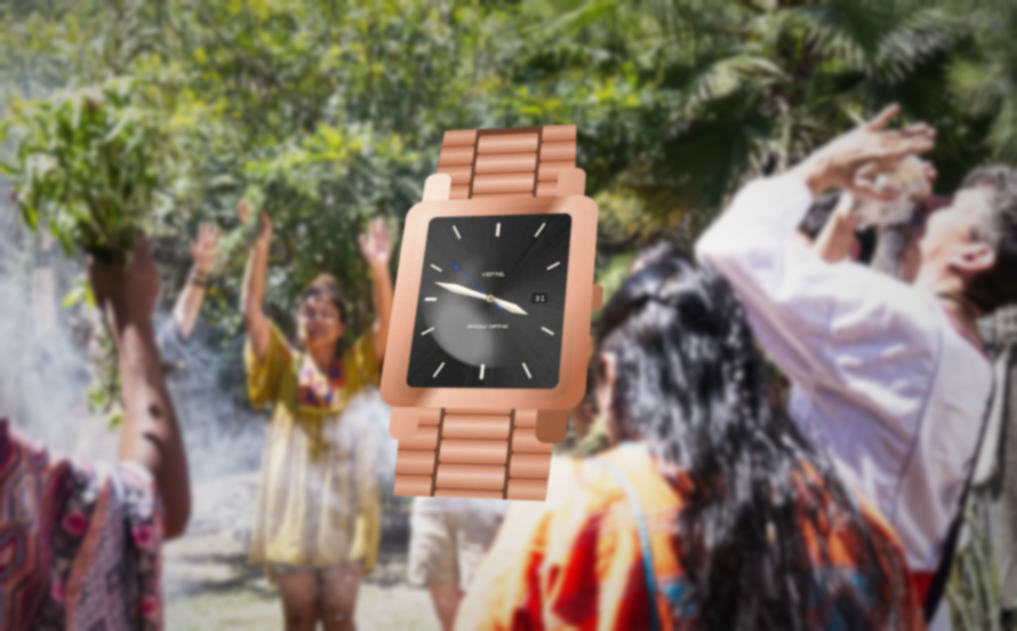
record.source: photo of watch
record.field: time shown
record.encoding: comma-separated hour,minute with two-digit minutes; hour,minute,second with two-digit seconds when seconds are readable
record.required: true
3,47,52
